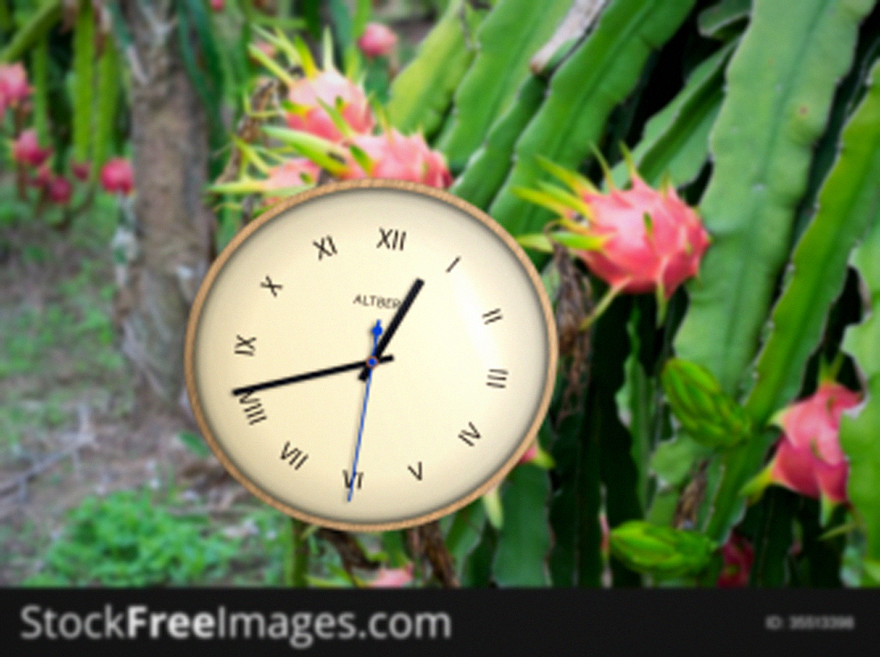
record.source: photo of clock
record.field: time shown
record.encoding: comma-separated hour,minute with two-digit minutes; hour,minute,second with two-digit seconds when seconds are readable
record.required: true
12,41,30
